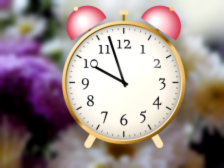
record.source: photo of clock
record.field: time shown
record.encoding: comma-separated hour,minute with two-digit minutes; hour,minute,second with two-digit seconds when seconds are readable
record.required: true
9,57
